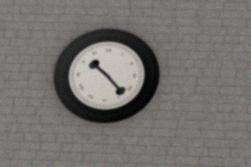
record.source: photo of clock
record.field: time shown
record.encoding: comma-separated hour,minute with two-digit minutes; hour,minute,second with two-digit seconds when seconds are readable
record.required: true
10,23
